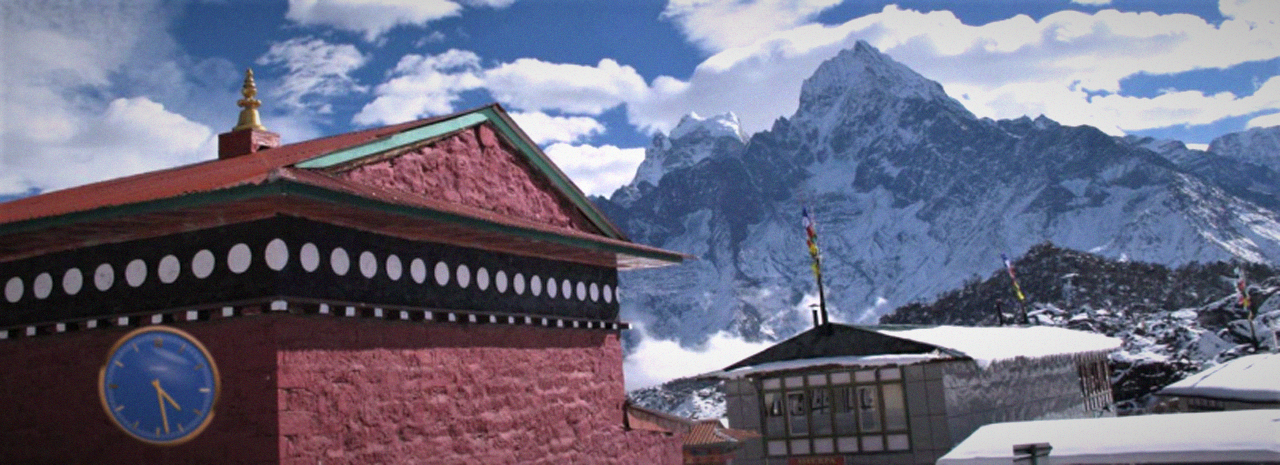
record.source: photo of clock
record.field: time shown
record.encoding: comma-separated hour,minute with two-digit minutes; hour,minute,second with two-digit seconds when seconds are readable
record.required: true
4,28
